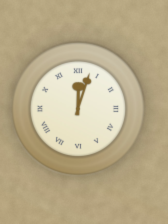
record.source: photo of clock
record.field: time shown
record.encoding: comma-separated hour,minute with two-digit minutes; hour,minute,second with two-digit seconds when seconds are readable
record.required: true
12,03
